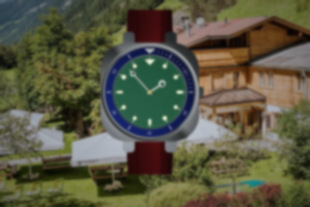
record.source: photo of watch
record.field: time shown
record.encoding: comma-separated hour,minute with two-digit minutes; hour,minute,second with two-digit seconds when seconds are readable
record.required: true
1,53
